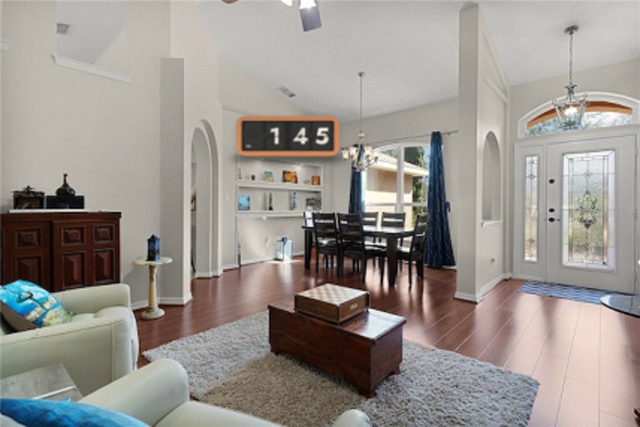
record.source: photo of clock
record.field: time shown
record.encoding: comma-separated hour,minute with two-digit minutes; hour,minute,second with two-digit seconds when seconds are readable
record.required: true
1,45
